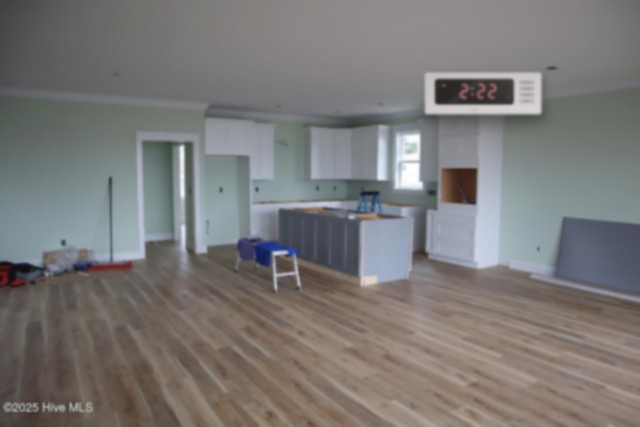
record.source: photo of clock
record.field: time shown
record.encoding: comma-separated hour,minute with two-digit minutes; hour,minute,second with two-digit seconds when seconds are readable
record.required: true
2,22
